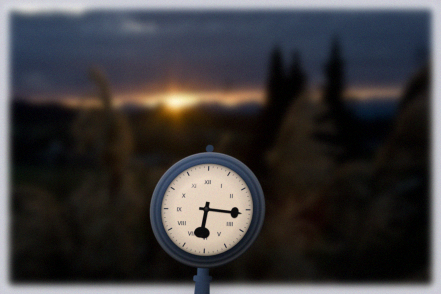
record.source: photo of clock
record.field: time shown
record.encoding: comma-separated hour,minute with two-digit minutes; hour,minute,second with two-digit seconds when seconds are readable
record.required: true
6,16
